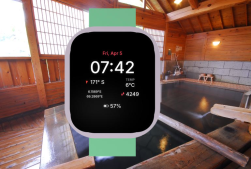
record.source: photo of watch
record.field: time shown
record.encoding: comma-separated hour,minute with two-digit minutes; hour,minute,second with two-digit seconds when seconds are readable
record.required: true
7,42
